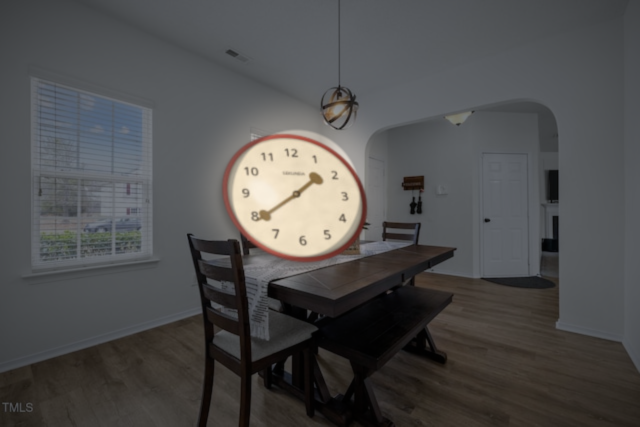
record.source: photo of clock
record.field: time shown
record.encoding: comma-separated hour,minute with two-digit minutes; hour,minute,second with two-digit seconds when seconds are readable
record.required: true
1,39
